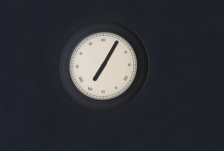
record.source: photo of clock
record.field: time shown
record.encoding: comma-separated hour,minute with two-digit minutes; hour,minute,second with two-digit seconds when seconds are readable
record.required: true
7,05
